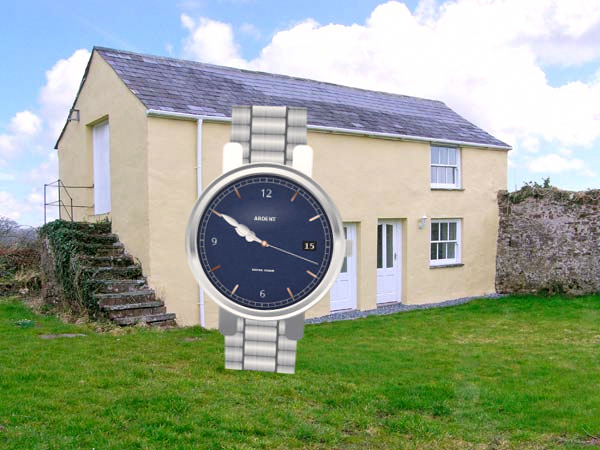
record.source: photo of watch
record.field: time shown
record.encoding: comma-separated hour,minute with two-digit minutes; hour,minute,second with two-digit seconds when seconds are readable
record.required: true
9,50,18
